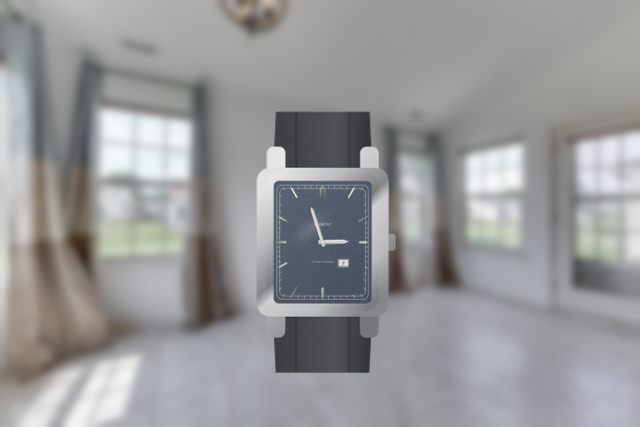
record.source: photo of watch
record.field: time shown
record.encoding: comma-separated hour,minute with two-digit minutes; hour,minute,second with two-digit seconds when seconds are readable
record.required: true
2,57
